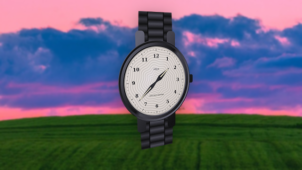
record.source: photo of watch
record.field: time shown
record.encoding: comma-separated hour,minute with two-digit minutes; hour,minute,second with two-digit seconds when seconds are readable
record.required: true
1,38
